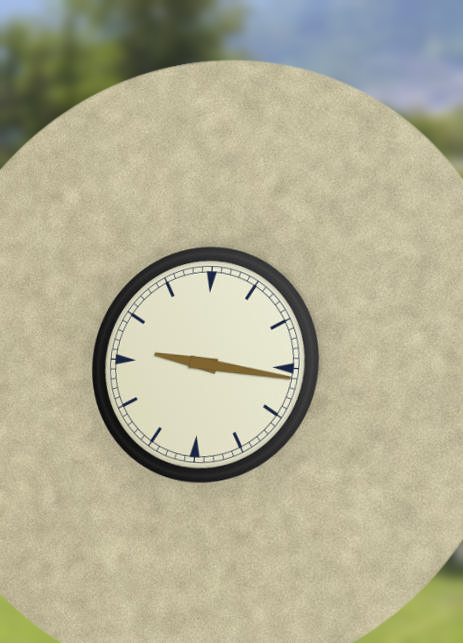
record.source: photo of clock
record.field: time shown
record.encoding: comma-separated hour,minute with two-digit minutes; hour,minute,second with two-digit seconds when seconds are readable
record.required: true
9,16
